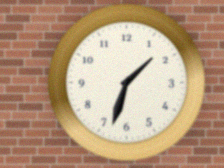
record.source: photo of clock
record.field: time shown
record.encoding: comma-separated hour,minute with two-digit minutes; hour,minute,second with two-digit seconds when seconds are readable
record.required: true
1,33
